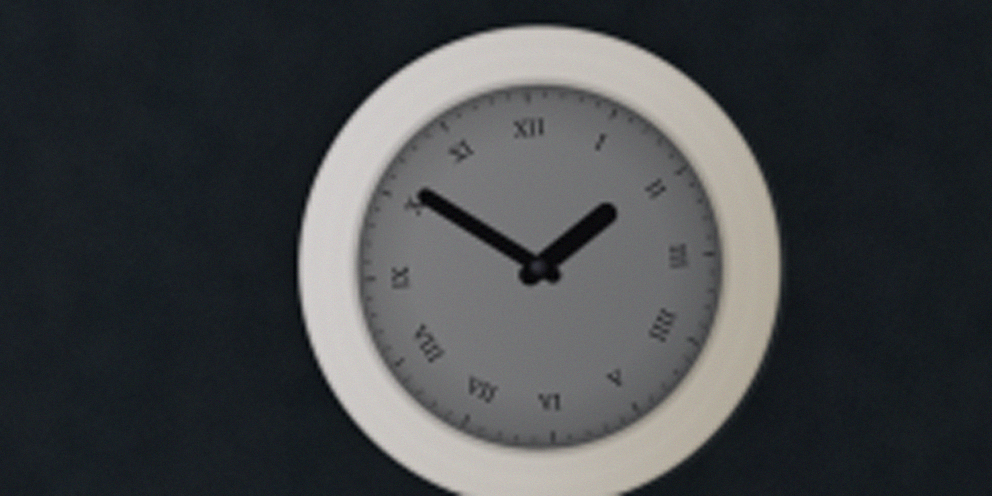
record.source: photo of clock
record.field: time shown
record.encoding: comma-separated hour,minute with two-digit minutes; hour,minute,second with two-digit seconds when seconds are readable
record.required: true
1,51
